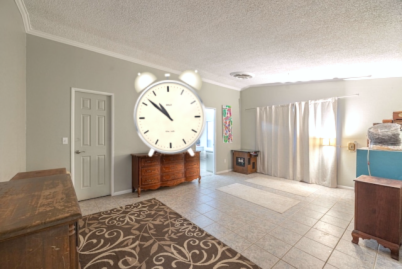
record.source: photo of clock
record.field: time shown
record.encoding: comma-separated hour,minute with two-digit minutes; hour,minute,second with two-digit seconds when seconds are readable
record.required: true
10,52
